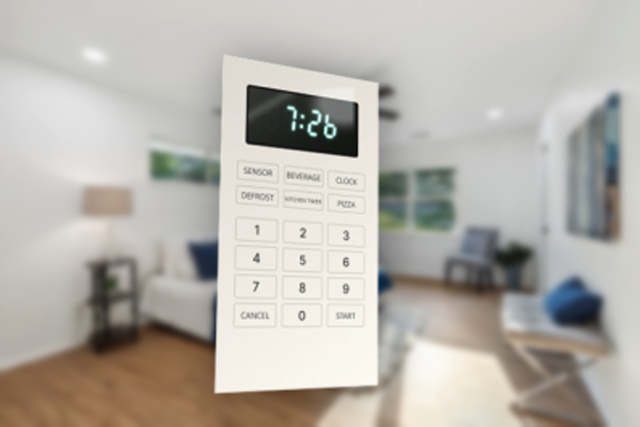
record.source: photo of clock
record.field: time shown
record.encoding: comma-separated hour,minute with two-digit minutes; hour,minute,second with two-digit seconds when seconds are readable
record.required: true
7,26
